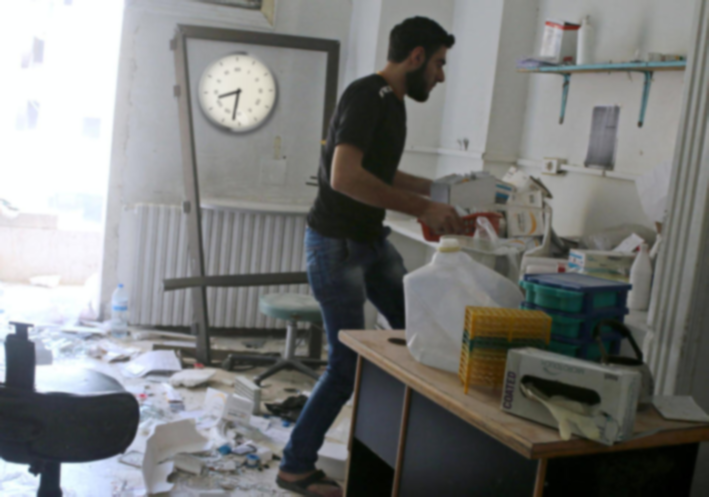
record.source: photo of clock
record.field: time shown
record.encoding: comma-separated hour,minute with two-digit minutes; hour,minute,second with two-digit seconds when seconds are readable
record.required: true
8,32
